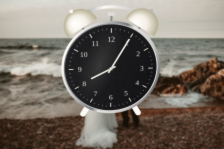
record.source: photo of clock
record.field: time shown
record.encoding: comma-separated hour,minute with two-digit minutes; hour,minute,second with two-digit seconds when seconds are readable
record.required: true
8,05
